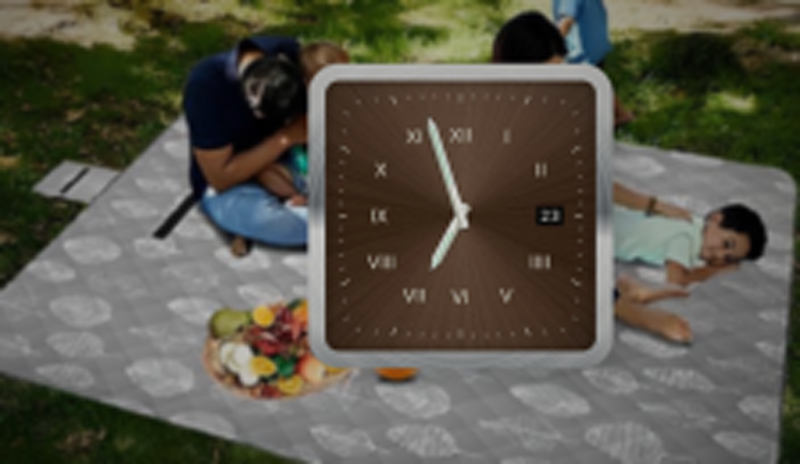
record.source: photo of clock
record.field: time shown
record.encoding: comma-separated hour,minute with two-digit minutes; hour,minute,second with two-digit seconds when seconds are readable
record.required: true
6,57
